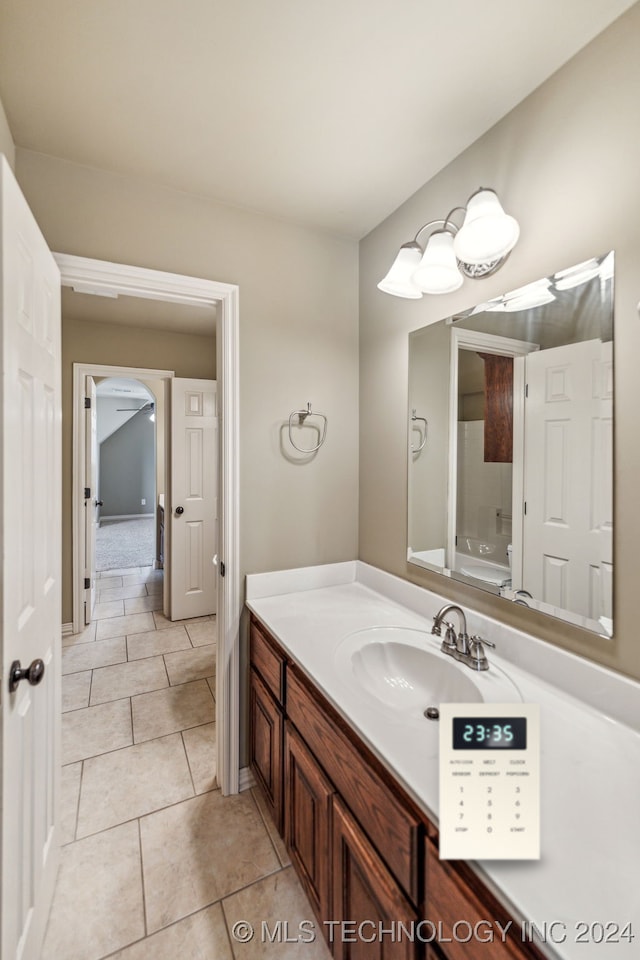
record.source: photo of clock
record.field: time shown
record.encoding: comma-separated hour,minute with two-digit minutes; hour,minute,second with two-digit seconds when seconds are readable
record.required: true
23,35
